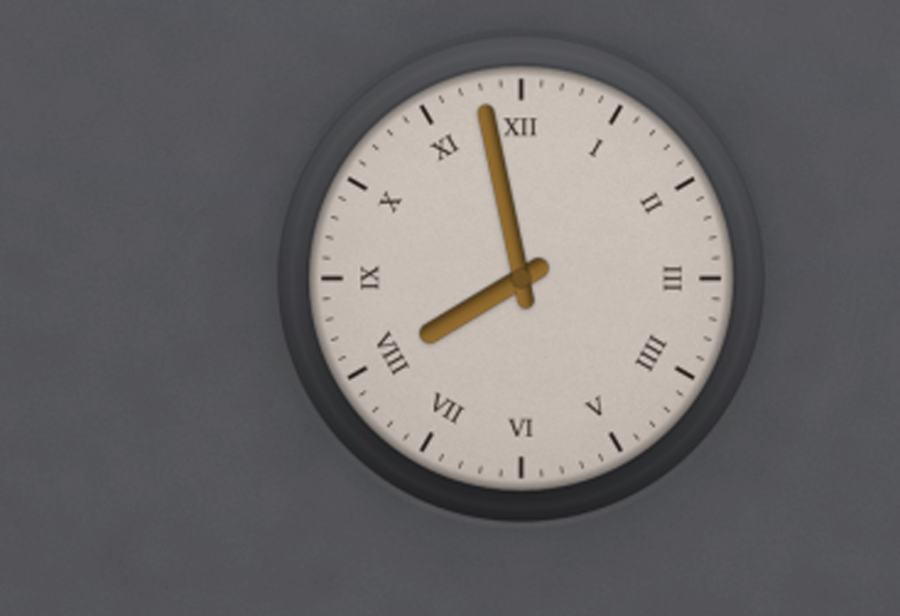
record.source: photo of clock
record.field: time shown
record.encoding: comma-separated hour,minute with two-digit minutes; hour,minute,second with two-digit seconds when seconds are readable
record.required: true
7,58
